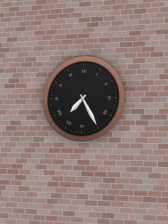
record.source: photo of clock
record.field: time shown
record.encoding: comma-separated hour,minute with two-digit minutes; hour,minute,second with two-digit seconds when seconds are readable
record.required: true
7,25
